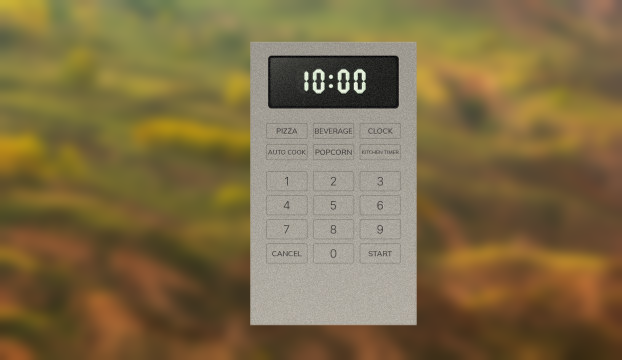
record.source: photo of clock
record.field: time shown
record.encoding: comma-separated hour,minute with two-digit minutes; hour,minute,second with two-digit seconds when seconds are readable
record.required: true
10,00
